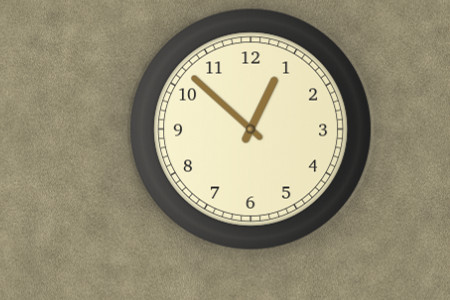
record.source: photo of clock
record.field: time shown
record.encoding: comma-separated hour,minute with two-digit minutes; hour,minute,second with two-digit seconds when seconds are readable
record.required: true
12,52
